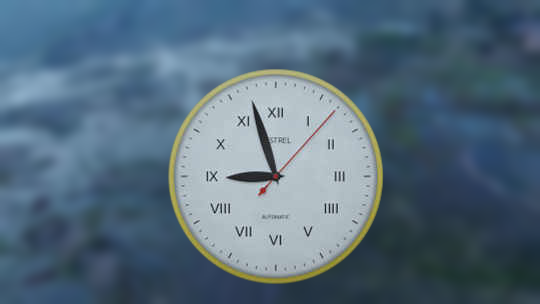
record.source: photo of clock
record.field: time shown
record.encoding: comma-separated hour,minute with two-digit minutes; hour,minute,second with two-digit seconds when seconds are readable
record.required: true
8,57,07
